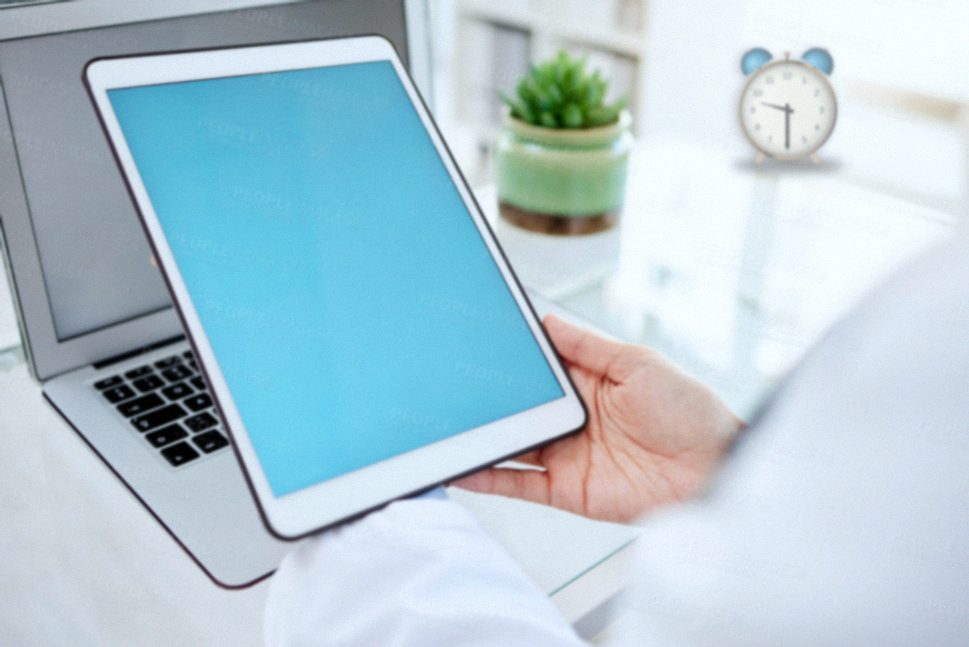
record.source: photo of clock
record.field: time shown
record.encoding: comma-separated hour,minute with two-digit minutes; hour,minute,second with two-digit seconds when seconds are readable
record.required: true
9,30
